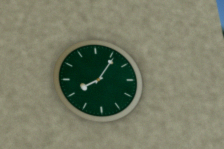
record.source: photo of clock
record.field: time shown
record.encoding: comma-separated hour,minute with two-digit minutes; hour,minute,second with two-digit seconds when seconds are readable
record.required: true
8,06
